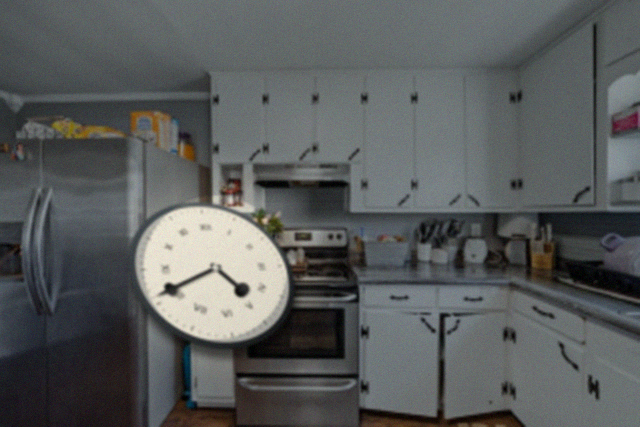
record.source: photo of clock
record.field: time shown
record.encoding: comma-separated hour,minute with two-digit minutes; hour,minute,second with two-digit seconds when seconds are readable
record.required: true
4,41
